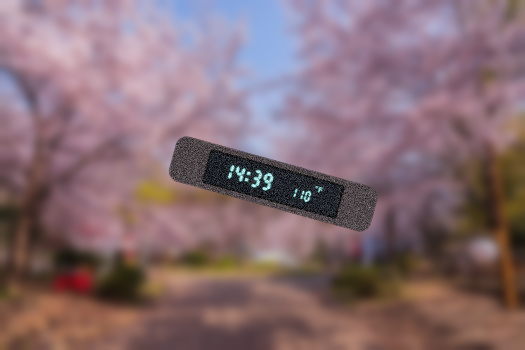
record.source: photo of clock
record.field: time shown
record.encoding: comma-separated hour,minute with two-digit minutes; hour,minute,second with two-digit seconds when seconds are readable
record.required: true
14,39
